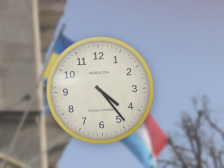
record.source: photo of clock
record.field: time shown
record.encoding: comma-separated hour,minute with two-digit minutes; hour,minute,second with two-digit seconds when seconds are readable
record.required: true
4,24
